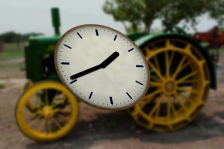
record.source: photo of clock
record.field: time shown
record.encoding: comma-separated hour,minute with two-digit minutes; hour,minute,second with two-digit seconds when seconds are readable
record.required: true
1,41
